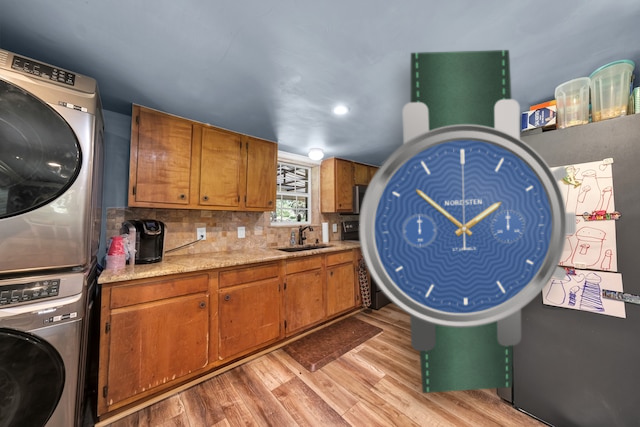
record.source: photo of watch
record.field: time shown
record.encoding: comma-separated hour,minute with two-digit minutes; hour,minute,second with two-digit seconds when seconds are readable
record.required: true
1,52
